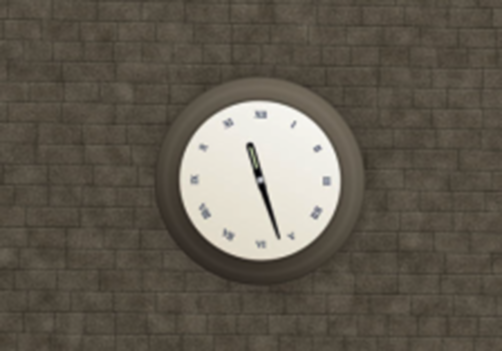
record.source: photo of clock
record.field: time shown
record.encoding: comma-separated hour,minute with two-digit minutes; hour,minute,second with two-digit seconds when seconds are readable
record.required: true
11,27
